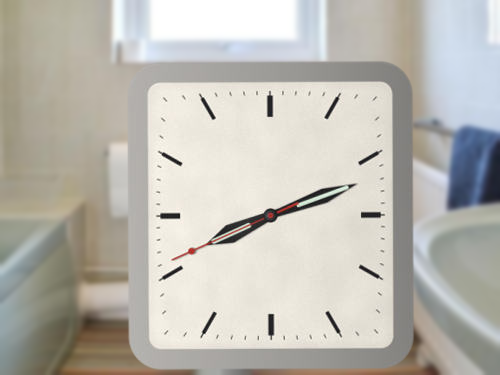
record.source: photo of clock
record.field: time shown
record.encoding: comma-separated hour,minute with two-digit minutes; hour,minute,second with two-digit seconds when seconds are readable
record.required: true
8,11,41
